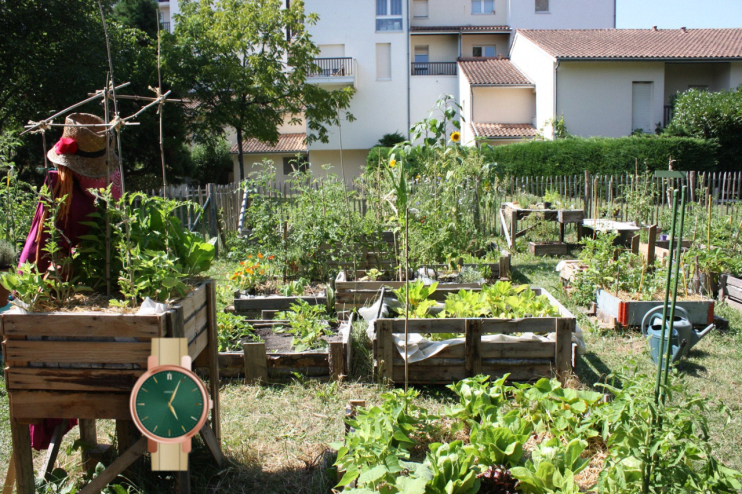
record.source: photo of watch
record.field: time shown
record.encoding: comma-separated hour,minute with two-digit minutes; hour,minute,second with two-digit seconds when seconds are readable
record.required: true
5,04
